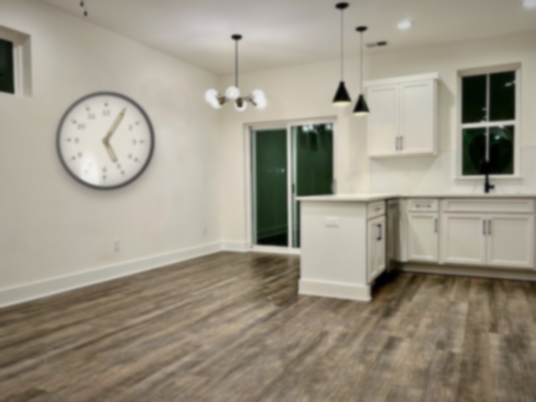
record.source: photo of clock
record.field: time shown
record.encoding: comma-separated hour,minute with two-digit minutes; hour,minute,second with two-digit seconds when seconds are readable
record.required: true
5,05
